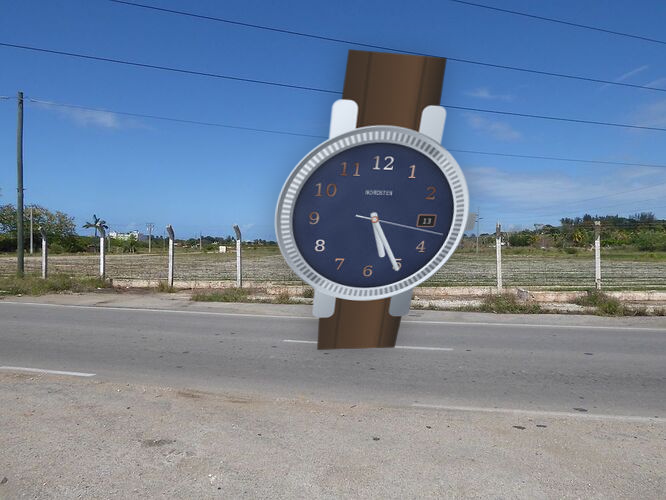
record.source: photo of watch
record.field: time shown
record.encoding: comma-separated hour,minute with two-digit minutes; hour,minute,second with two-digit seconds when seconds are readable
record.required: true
5,25,17
